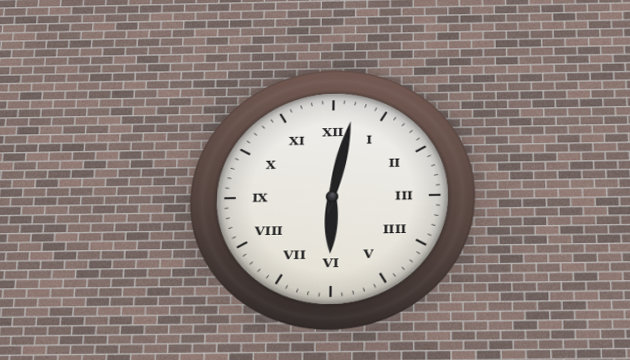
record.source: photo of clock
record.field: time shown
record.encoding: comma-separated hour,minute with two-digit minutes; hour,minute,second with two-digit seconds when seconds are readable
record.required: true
6,02
